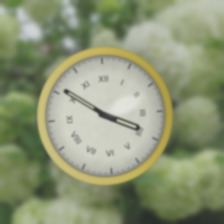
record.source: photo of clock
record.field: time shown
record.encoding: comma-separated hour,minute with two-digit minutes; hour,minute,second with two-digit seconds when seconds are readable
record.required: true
3,51
